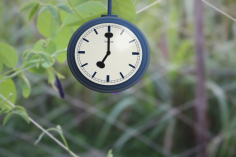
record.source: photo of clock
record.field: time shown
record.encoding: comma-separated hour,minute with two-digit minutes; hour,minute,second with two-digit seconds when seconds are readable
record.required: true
7,00
